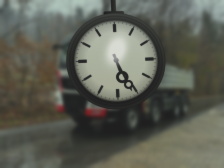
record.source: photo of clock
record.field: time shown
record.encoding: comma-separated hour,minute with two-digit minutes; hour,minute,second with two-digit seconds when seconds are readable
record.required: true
5,26
